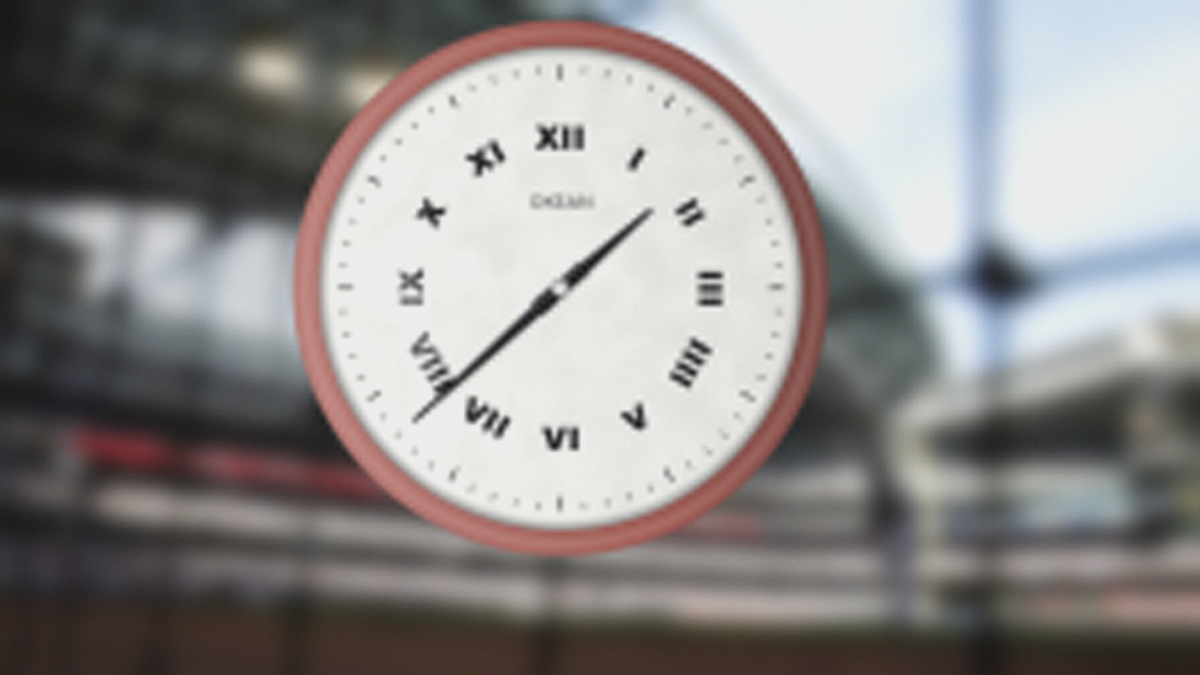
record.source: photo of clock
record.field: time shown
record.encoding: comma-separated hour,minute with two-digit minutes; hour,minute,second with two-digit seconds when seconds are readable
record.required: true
1,38
